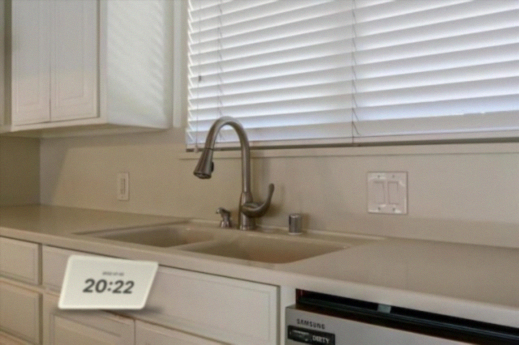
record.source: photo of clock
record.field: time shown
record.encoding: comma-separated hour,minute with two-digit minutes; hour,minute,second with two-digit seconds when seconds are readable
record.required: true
20,22
